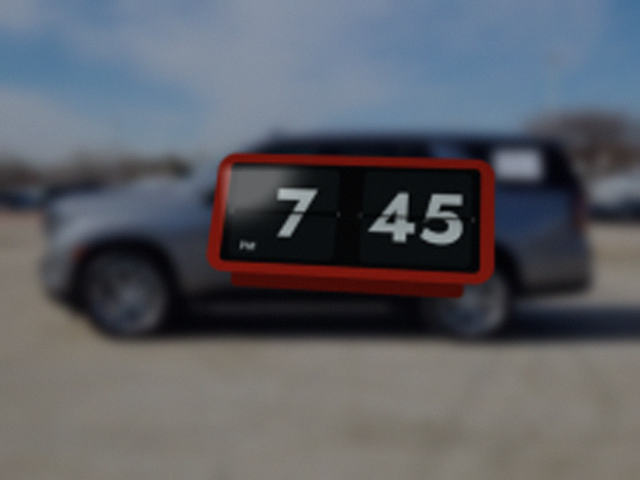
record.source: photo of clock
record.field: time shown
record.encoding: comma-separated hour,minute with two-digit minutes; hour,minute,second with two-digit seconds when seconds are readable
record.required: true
7,45
